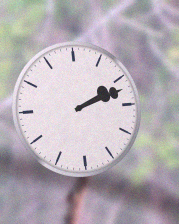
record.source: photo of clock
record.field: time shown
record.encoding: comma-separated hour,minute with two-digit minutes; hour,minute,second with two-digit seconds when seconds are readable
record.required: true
2,12
